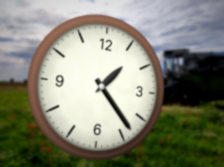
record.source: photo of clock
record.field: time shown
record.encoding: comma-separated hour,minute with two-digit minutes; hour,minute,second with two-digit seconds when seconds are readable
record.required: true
1,23
